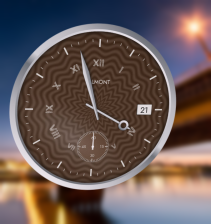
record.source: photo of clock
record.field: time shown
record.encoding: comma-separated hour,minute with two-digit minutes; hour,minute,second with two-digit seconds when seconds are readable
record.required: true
3,57
